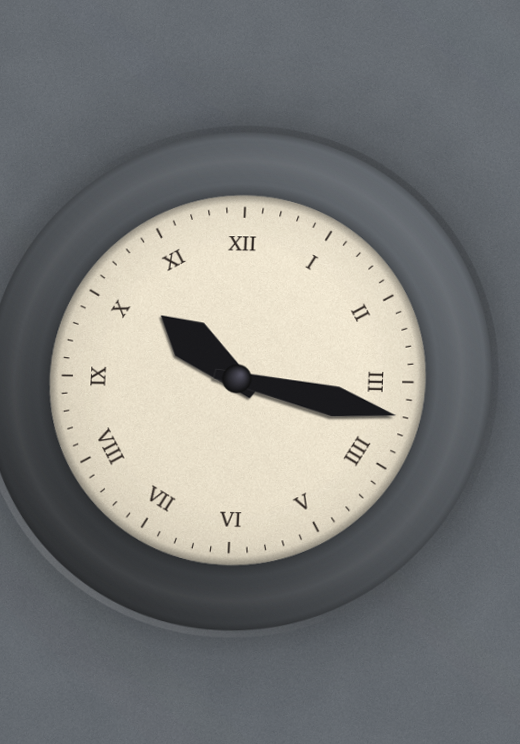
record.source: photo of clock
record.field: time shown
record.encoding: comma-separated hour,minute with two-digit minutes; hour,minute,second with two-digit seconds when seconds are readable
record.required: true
10,17
